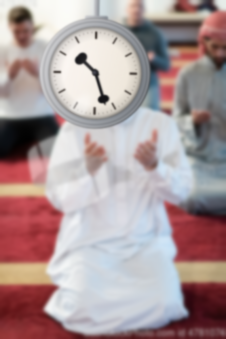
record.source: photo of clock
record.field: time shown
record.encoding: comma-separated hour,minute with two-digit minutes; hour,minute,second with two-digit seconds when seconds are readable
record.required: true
10,27
